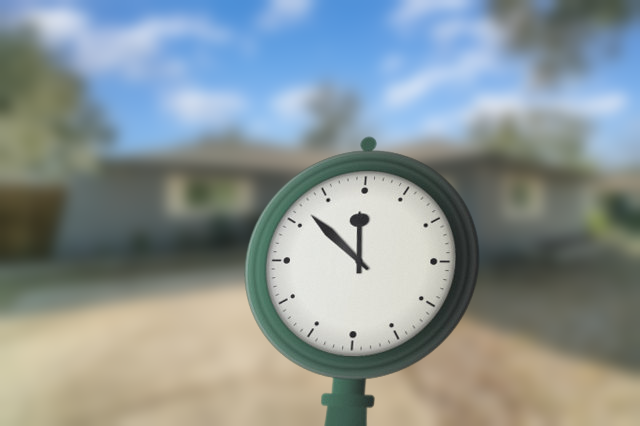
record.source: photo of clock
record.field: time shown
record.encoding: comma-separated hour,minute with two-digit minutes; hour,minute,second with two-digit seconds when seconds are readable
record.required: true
11,52
